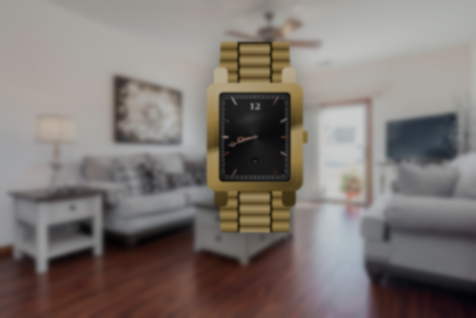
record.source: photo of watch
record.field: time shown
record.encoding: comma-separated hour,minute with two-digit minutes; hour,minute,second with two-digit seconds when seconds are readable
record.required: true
8,42
